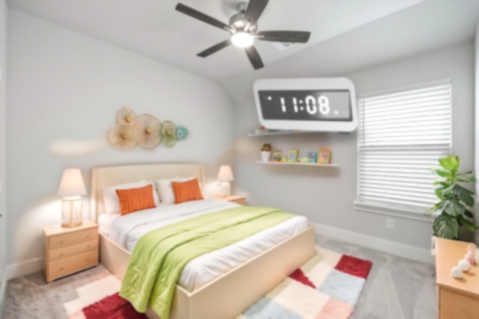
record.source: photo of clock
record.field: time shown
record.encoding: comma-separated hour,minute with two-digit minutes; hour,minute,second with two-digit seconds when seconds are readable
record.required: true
11,08
